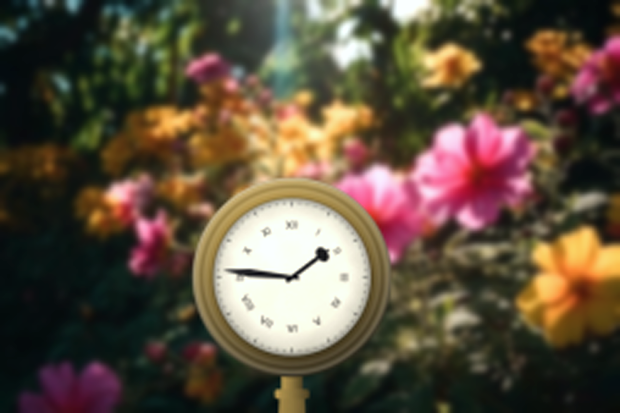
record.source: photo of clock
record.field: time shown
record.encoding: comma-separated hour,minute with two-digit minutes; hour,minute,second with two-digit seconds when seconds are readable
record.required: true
1,46
